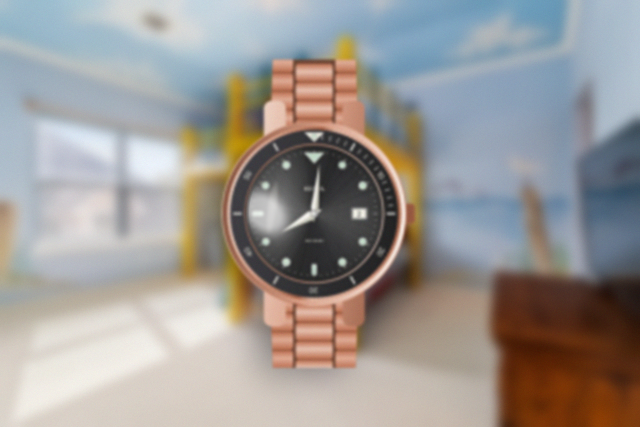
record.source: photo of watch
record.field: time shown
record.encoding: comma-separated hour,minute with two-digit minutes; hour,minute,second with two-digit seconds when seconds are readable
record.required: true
8,01
